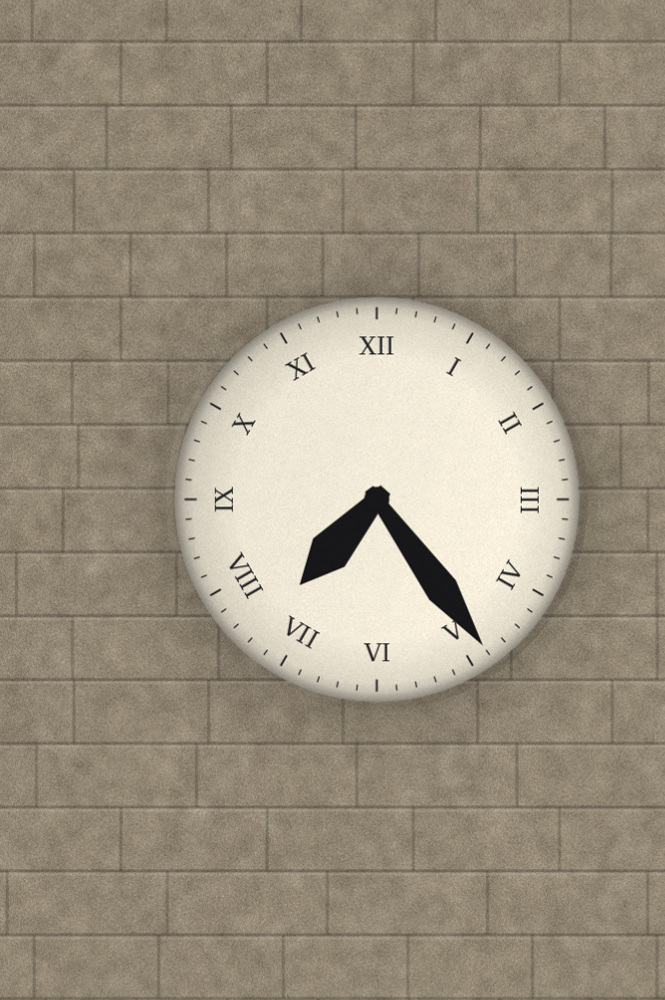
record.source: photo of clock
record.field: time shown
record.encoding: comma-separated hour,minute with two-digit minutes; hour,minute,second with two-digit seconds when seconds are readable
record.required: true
7,24
